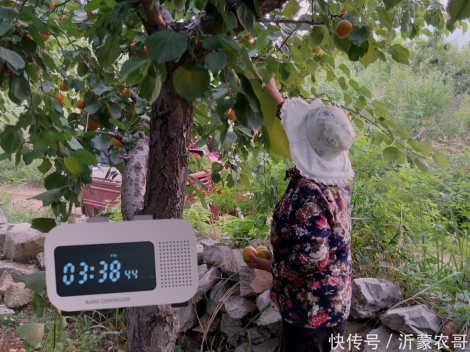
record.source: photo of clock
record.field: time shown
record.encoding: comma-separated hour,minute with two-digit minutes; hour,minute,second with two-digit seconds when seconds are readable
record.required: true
3,38,44
